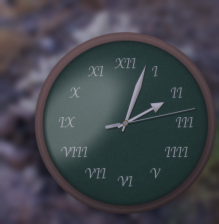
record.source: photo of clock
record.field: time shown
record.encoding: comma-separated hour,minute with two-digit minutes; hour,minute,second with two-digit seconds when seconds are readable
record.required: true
2,03,13
